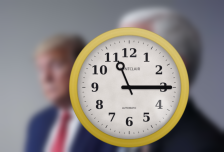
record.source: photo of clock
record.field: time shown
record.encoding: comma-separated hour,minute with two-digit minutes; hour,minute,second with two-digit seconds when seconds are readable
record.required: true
11,15
